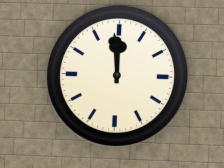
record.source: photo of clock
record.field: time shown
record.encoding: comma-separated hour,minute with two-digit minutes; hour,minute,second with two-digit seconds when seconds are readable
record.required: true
11,59
